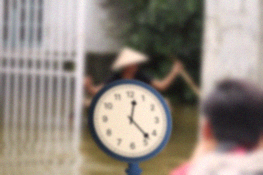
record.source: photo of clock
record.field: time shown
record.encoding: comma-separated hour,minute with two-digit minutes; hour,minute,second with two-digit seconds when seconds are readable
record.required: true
12,23
